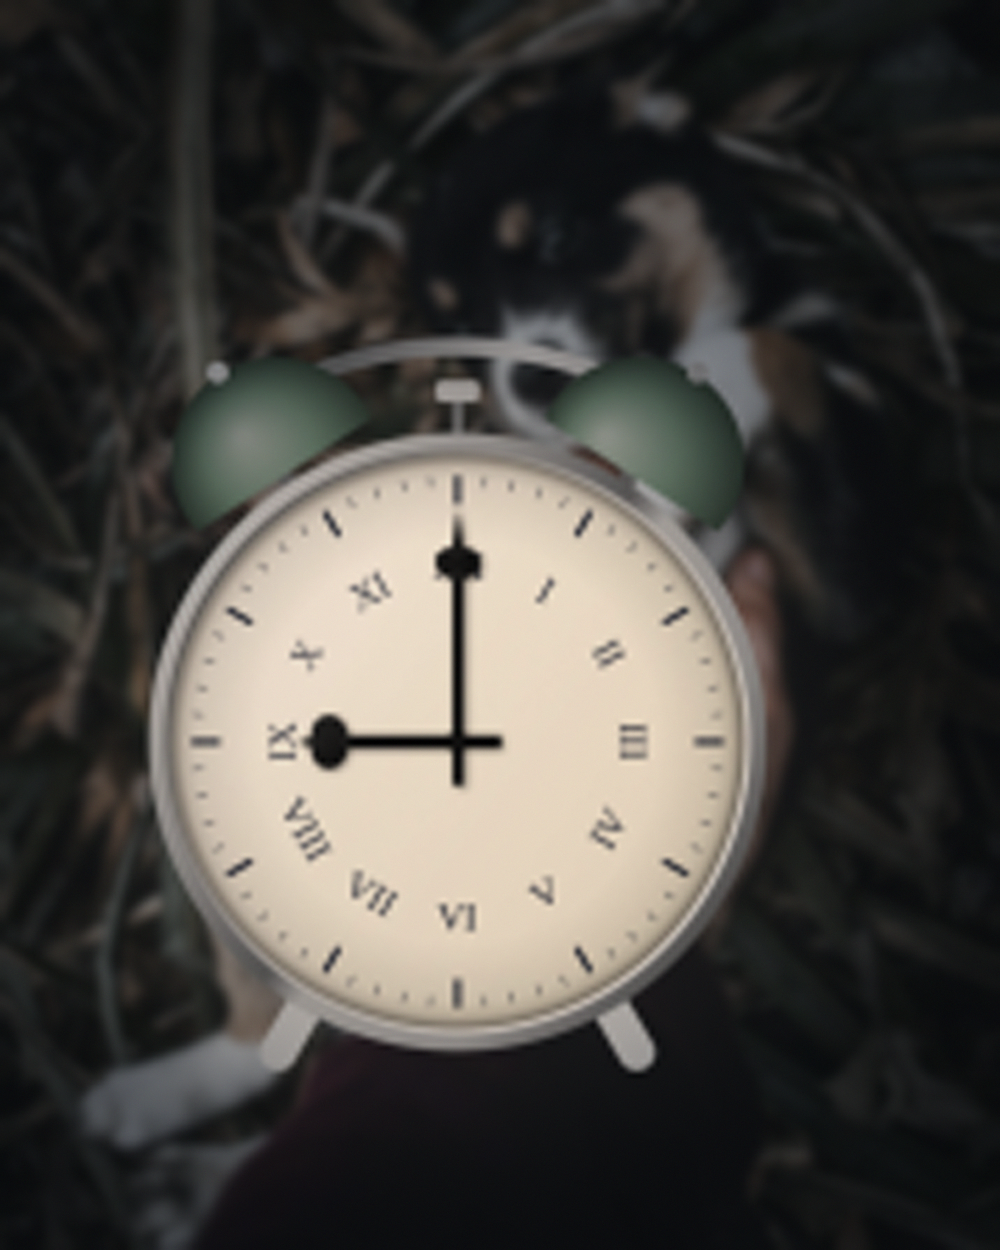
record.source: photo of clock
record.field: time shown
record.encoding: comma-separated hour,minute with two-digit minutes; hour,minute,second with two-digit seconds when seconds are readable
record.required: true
9,00
